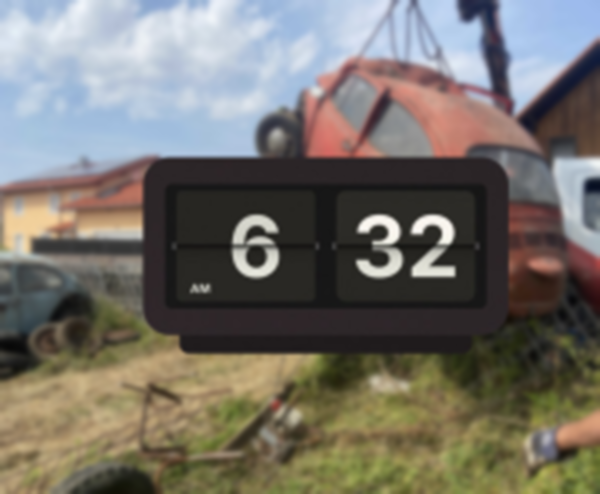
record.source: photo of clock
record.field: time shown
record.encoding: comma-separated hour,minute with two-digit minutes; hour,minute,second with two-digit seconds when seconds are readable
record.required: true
6,32
